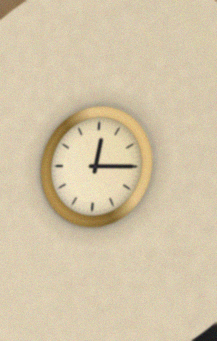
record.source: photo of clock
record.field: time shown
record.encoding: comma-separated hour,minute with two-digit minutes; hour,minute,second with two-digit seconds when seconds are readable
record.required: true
12,15
